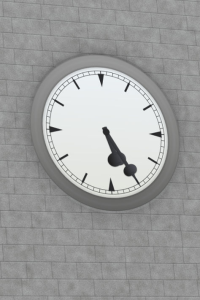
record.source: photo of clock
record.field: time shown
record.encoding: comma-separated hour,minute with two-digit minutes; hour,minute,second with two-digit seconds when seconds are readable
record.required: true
5,25
